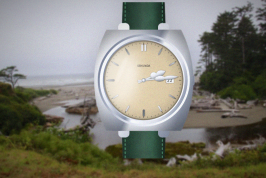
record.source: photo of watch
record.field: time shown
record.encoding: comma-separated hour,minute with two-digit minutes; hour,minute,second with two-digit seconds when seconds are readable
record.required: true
2,14
